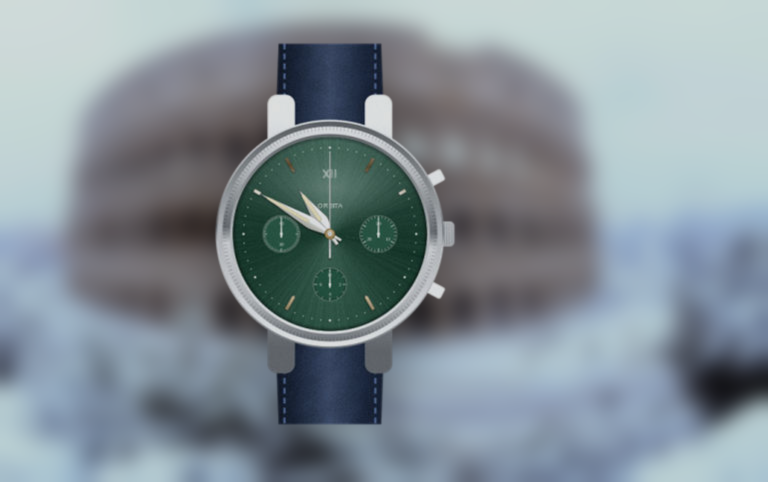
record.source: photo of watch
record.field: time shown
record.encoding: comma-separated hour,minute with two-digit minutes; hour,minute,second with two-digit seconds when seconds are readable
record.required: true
10,50
